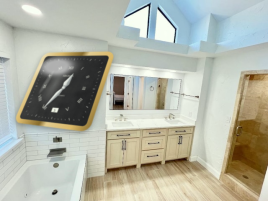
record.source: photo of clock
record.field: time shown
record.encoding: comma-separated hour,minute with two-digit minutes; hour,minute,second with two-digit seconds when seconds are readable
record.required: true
12,35
